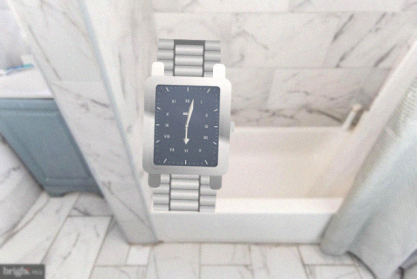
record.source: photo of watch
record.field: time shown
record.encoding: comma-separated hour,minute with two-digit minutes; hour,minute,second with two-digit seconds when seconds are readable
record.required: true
6,02
